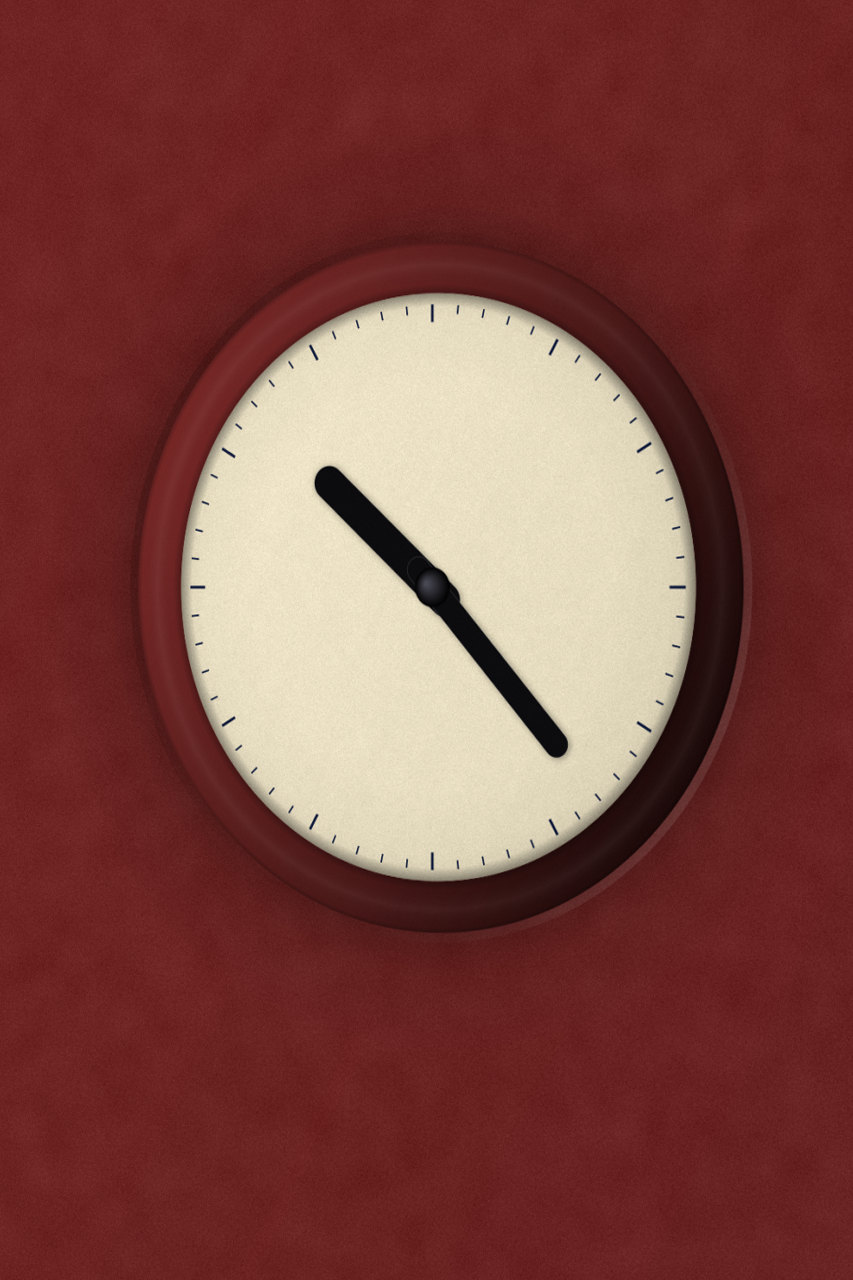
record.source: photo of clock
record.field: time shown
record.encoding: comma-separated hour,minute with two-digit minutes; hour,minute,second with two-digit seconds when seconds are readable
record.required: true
10,23
